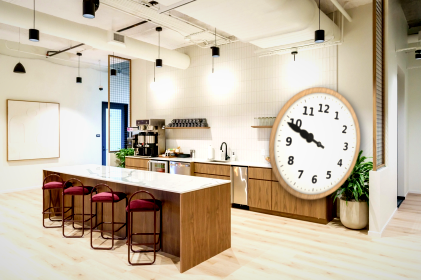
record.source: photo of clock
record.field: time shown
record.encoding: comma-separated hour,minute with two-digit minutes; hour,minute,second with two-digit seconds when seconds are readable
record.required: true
9,49
